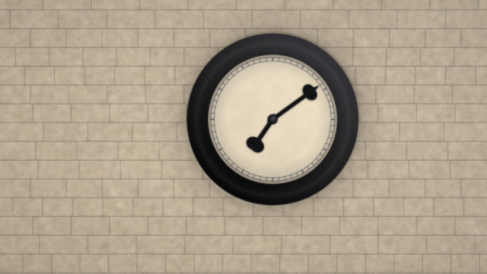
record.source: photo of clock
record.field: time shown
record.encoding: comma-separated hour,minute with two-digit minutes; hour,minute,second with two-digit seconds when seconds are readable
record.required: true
7,09
